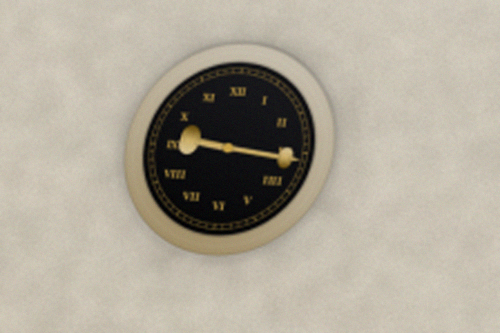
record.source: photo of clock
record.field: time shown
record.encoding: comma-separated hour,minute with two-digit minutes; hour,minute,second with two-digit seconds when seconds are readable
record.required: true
9,16
